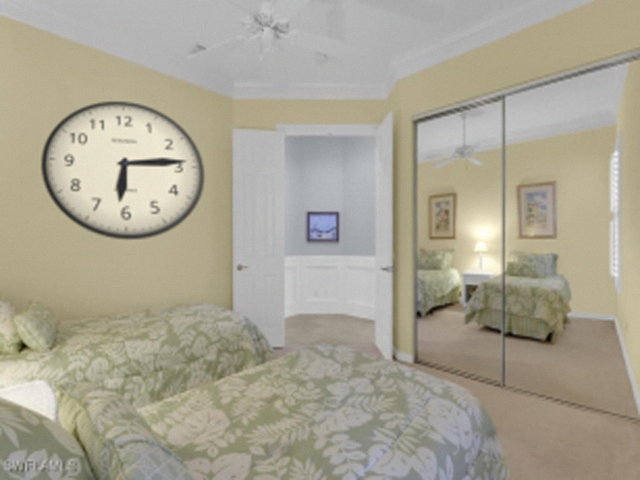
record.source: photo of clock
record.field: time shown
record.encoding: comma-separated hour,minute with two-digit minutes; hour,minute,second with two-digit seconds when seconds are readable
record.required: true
6,14
